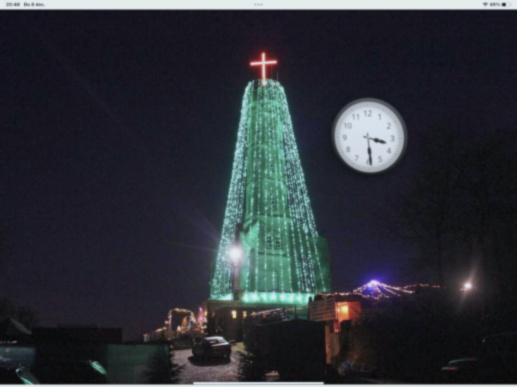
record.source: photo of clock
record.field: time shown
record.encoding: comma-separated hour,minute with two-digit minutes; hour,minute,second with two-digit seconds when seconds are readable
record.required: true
3,29
